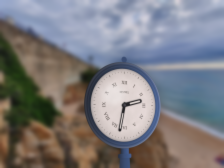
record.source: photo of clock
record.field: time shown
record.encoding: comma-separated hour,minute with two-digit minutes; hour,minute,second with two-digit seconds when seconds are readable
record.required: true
2,32
